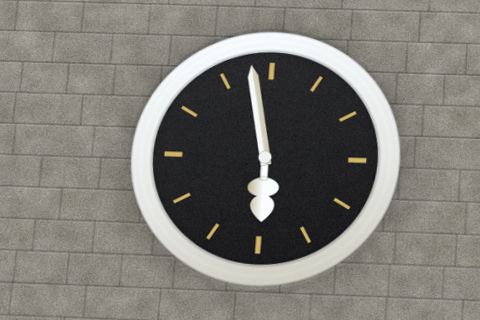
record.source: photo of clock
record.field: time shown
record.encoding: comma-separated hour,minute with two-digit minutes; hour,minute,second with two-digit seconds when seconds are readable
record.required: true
5,58
